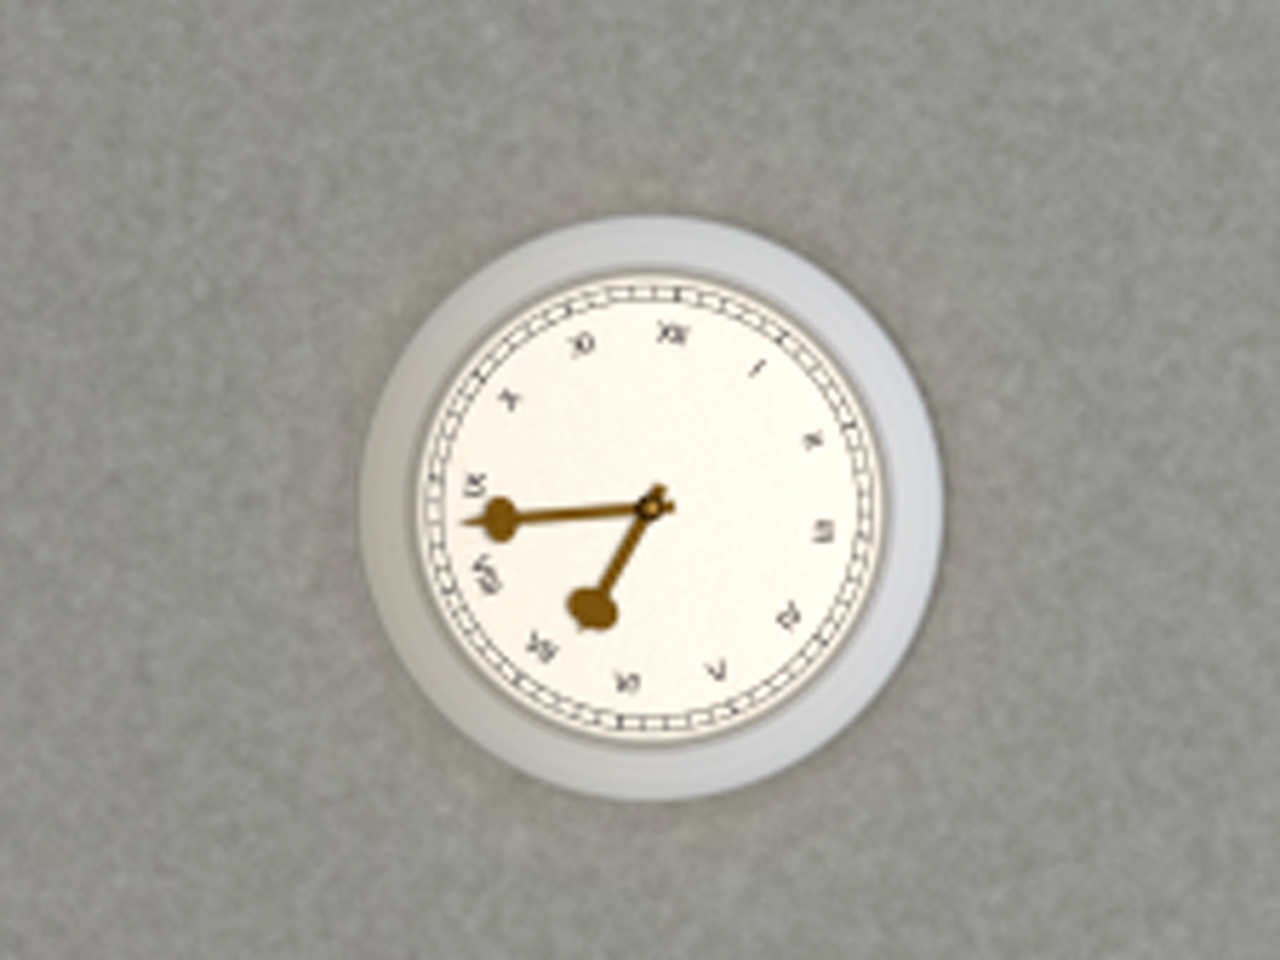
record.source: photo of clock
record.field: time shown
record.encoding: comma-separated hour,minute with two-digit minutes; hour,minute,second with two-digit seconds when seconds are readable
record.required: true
6,43
